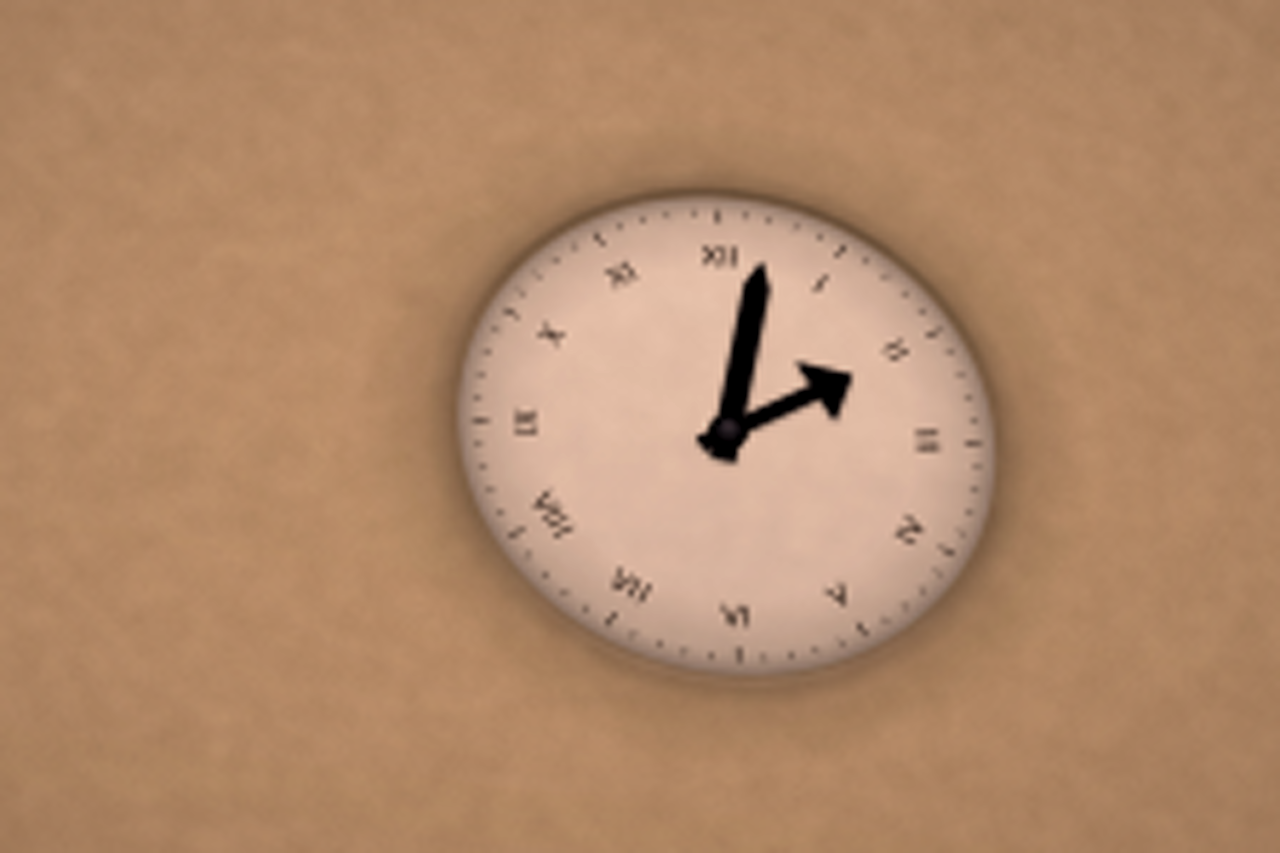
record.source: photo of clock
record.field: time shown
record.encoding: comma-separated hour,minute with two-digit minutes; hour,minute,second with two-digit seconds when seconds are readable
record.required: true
2,02
